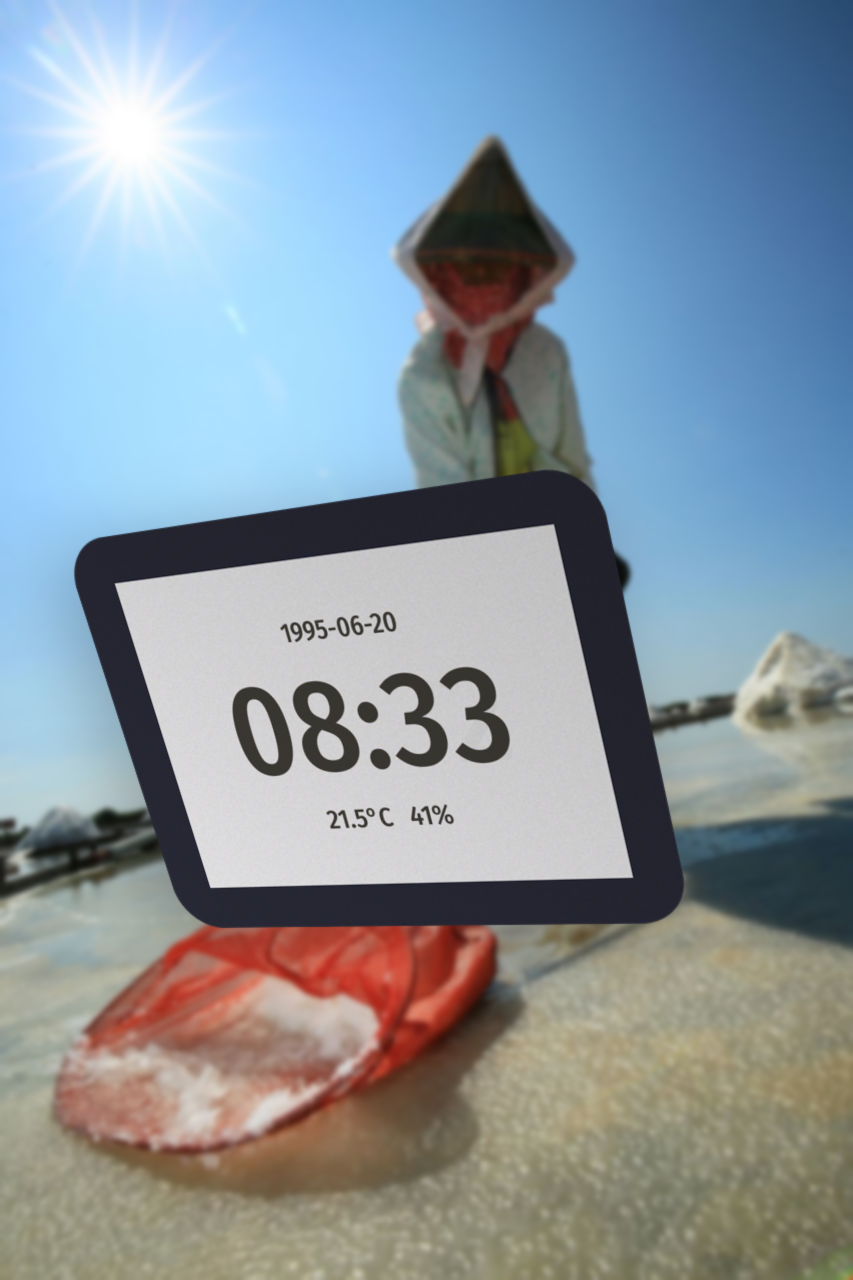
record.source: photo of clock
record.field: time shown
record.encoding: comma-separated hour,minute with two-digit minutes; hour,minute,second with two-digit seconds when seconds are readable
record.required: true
8,33
